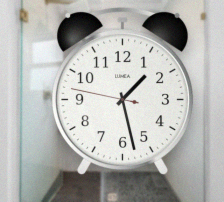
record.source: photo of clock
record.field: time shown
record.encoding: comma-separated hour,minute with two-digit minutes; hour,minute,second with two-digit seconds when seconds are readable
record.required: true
1,27,47
